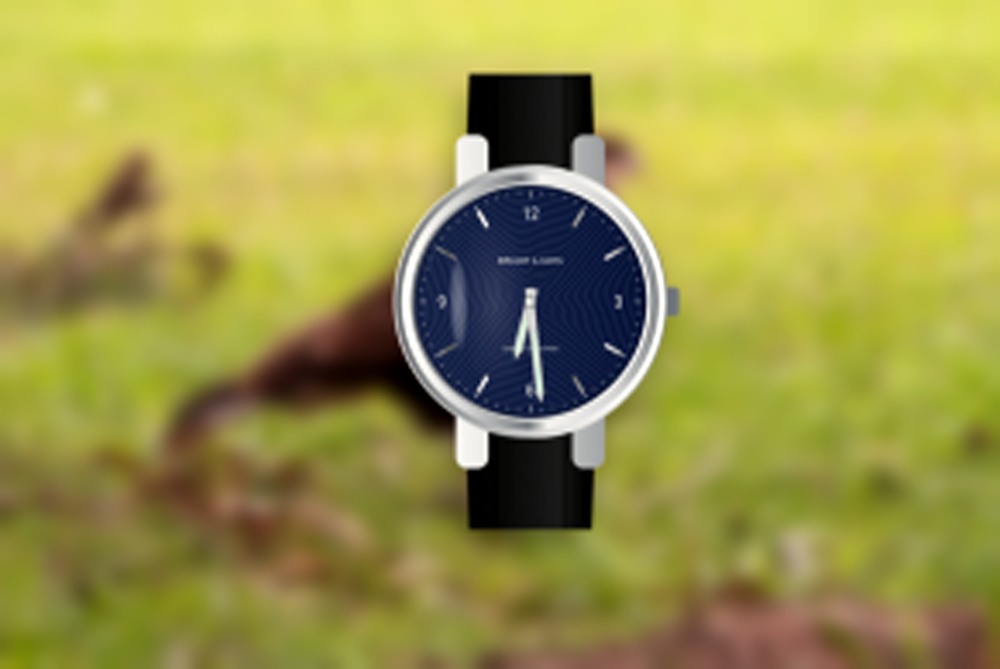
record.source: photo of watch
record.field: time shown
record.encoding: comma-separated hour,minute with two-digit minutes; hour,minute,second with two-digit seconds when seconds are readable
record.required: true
6,29
